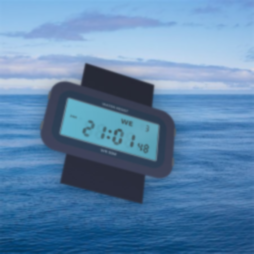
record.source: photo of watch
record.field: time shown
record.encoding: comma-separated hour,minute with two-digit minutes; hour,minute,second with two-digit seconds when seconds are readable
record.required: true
21,01
